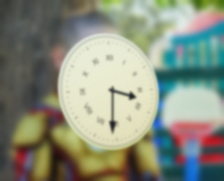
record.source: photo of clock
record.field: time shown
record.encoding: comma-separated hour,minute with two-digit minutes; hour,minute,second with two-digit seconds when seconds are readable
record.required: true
3,31
